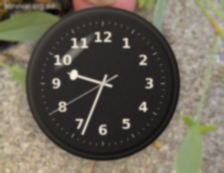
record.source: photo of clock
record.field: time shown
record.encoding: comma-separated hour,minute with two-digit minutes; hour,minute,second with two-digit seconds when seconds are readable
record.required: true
9,33,40
